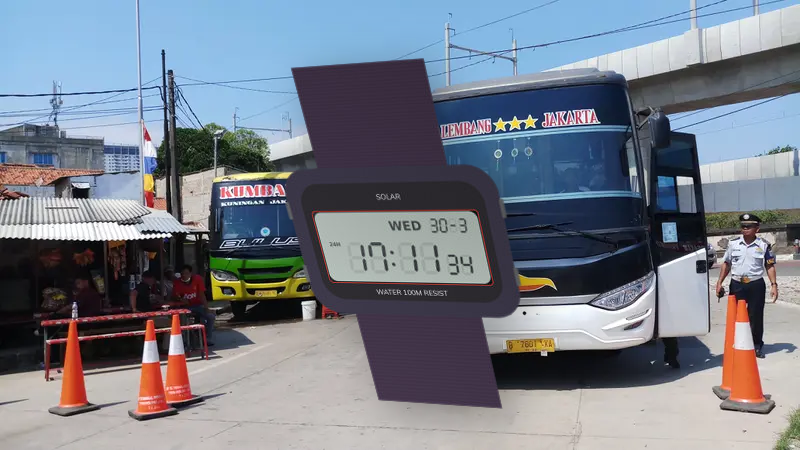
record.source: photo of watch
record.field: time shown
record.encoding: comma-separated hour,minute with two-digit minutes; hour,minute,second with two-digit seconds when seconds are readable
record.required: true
17,11,34
